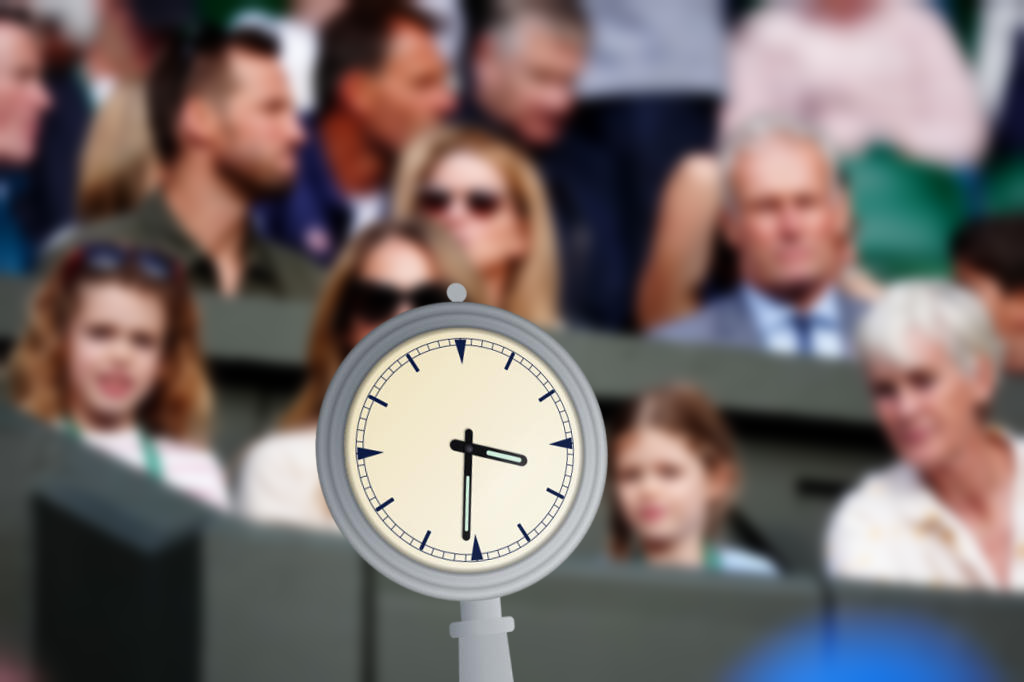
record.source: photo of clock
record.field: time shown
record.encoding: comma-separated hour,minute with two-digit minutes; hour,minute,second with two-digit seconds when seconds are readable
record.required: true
3,31
